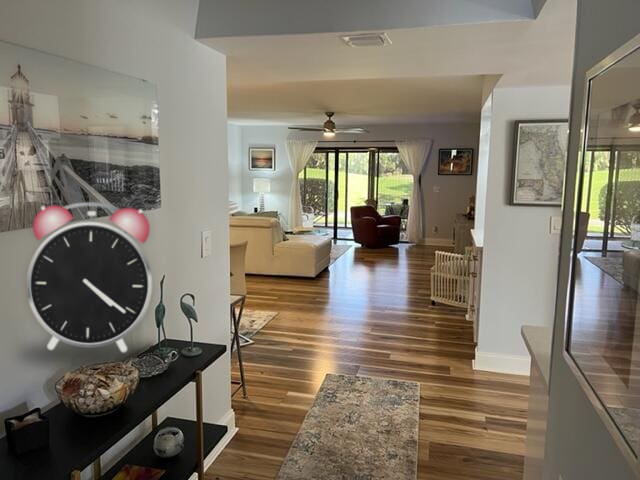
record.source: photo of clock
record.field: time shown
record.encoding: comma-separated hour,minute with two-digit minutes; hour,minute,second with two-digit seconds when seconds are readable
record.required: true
4,21
